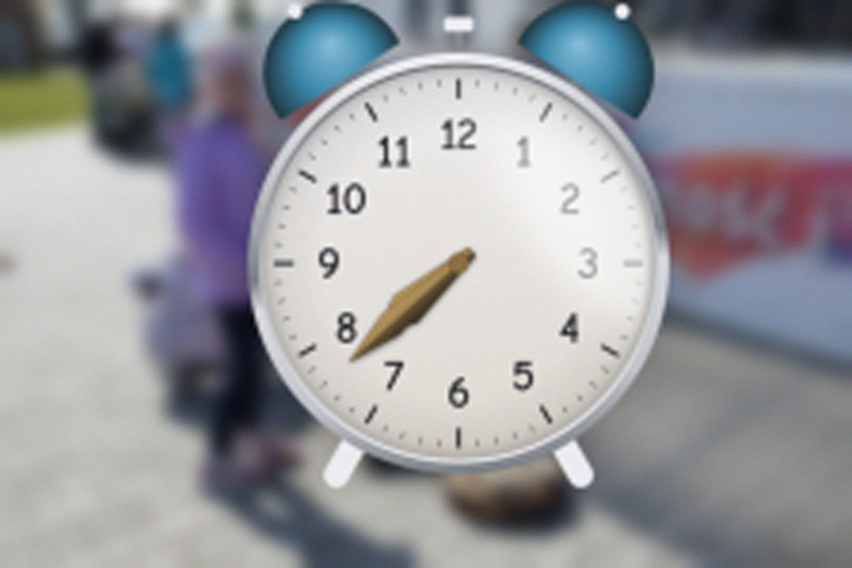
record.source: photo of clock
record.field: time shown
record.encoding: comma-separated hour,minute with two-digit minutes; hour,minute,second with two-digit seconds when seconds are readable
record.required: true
7,38
